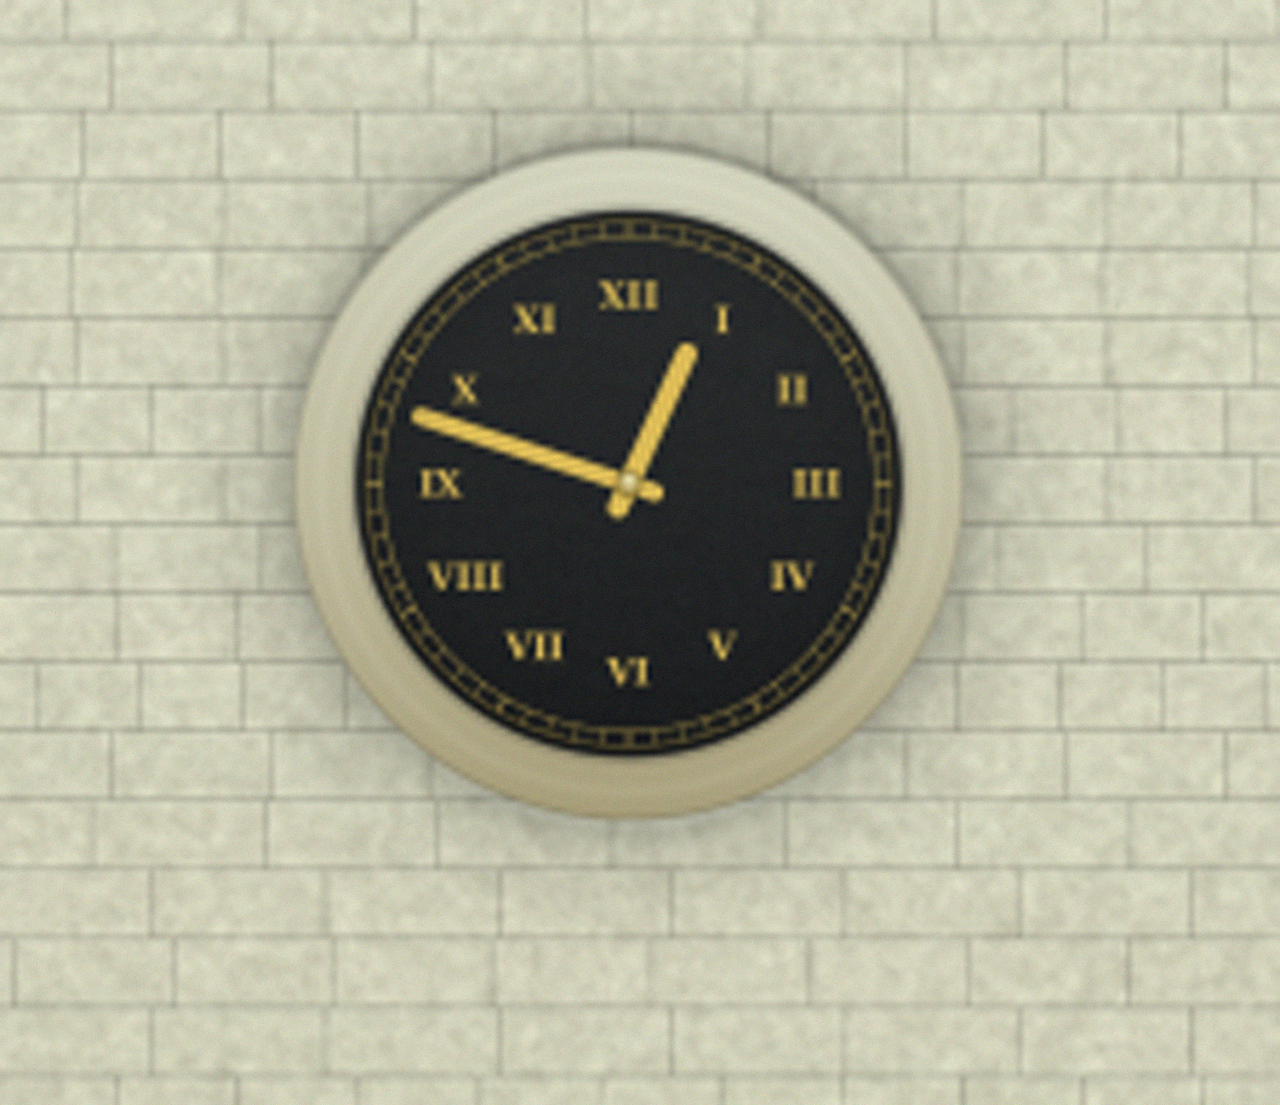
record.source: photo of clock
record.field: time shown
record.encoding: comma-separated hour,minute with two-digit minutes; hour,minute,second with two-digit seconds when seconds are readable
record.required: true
12,48
